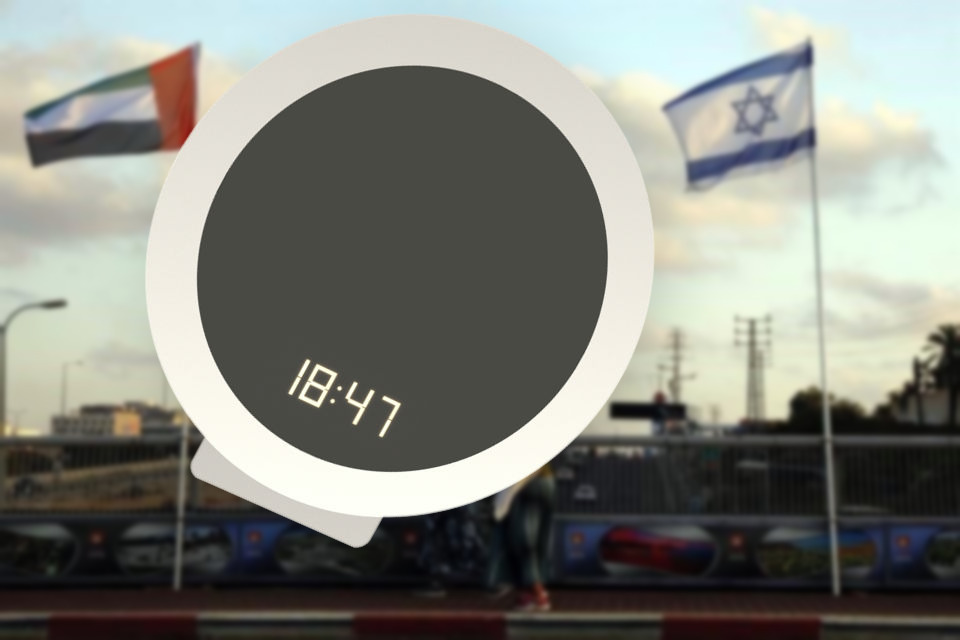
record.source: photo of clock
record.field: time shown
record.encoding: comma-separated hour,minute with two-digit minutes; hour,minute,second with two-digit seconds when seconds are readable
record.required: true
18,47
